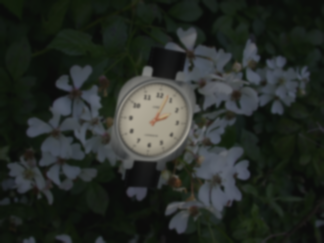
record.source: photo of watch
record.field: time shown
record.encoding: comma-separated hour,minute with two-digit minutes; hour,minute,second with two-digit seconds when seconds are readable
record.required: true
2,03
